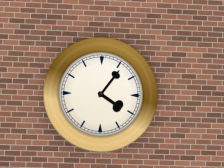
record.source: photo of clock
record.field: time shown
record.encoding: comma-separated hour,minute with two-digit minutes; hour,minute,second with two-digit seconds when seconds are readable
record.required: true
4,06
